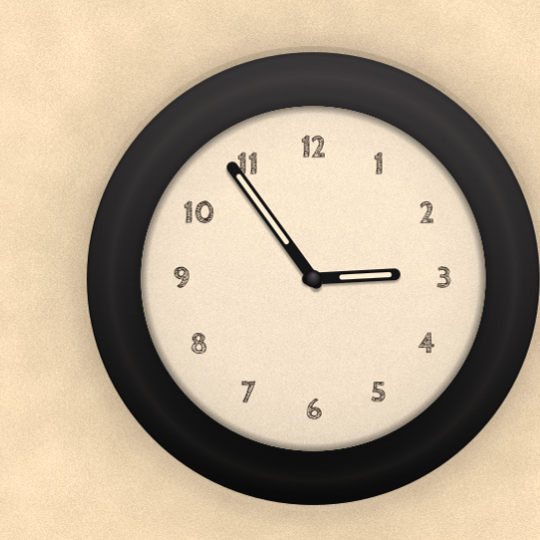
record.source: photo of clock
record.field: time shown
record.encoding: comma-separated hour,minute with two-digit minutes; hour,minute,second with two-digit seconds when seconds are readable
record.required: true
2,54
